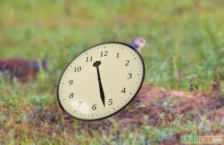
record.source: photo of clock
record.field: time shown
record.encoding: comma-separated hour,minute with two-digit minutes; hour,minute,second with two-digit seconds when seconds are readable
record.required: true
11,27
